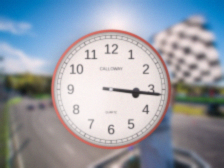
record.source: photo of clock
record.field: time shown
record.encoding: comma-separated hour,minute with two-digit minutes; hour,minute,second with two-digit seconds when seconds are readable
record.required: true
3,16
